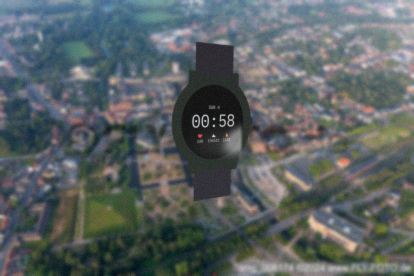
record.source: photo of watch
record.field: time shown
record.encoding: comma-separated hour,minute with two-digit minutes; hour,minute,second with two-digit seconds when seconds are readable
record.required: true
0,58
